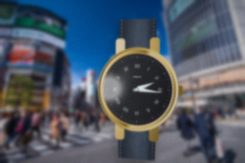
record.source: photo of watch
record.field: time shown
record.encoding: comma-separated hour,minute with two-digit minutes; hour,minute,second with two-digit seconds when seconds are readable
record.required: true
2,16
